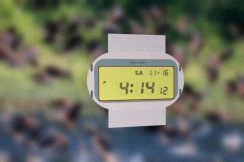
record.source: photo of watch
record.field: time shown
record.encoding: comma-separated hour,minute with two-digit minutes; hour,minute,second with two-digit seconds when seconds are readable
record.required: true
4,14,12
